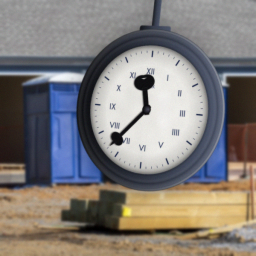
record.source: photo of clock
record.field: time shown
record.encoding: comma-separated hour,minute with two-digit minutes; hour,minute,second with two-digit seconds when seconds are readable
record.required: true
11,37
